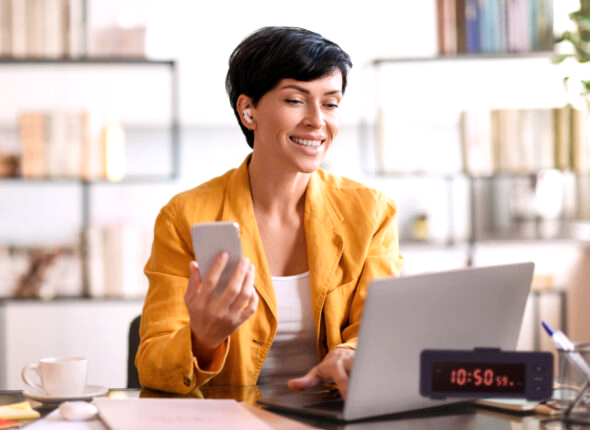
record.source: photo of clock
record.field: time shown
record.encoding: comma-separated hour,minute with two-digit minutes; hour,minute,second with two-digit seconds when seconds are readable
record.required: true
10,50
